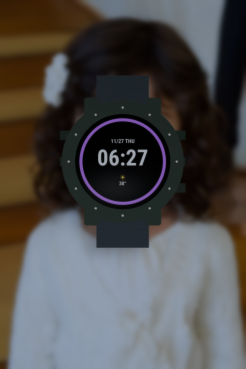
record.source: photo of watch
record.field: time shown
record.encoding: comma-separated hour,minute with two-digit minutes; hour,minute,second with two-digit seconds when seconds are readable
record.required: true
6,27
